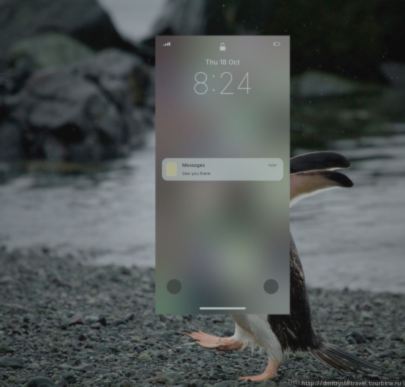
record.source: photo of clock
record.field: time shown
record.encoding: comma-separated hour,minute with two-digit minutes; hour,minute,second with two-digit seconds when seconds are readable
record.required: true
8,24
